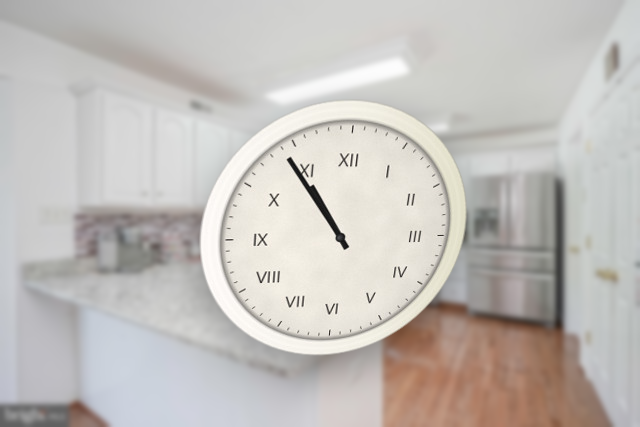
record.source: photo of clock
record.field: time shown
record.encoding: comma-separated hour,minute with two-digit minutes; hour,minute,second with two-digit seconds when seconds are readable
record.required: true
10,54
